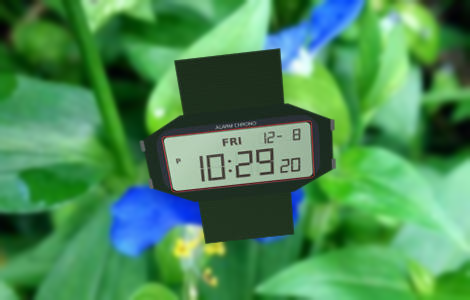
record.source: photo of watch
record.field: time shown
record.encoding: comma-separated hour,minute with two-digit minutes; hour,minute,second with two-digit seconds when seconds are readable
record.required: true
10,29,20
